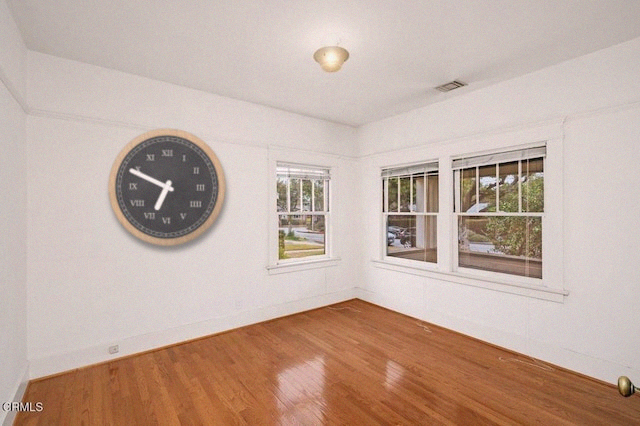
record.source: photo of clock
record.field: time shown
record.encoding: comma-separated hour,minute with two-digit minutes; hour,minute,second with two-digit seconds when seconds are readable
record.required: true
6,49
